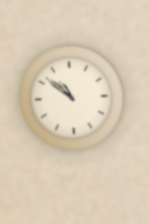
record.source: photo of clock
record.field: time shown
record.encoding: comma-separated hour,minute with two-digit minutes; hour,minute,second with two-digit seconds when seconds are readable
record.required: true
10,52
